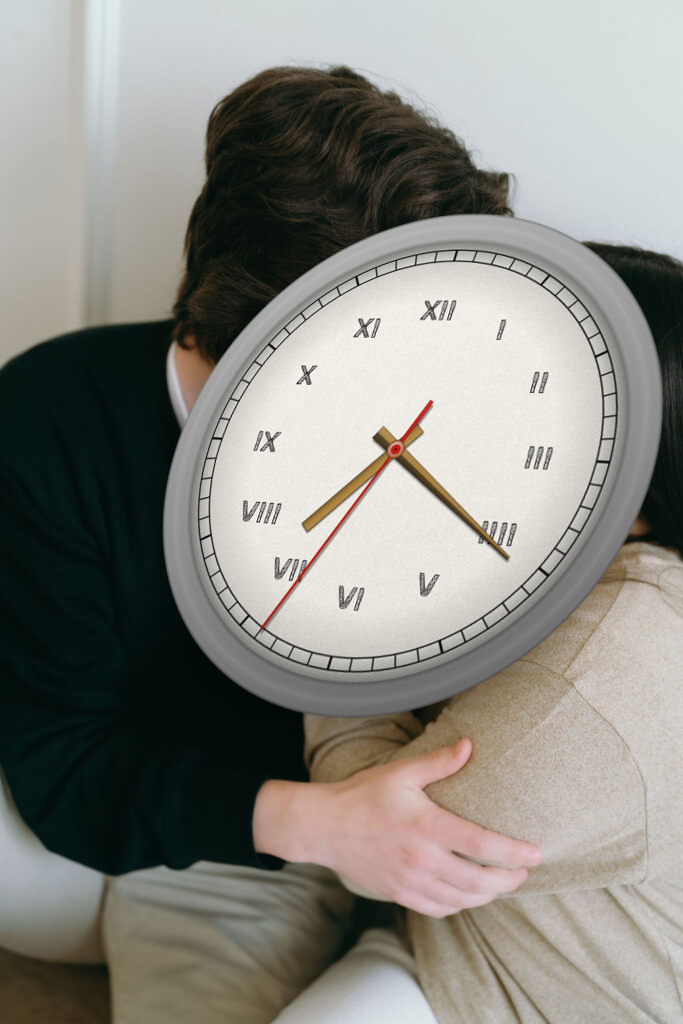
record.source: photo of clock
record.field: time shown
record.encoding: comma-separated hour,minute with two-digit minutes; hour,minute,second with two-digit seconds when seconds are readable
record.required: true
7,20,34
